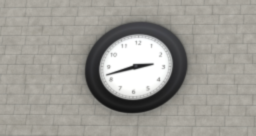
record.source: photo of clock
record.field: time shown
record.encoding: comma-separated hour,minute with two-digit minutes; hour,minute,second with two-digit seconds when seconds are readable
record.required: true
2,42
